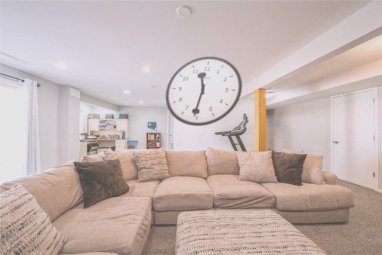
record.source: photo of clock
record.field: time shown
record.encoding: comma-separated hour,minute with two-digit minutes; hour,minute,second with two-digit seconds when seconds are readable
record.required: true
11,31
